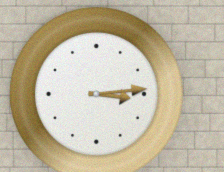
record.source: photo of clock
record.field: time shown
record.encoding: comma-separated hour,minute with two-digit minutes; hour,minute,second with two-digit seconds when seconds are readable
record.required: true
3,14
